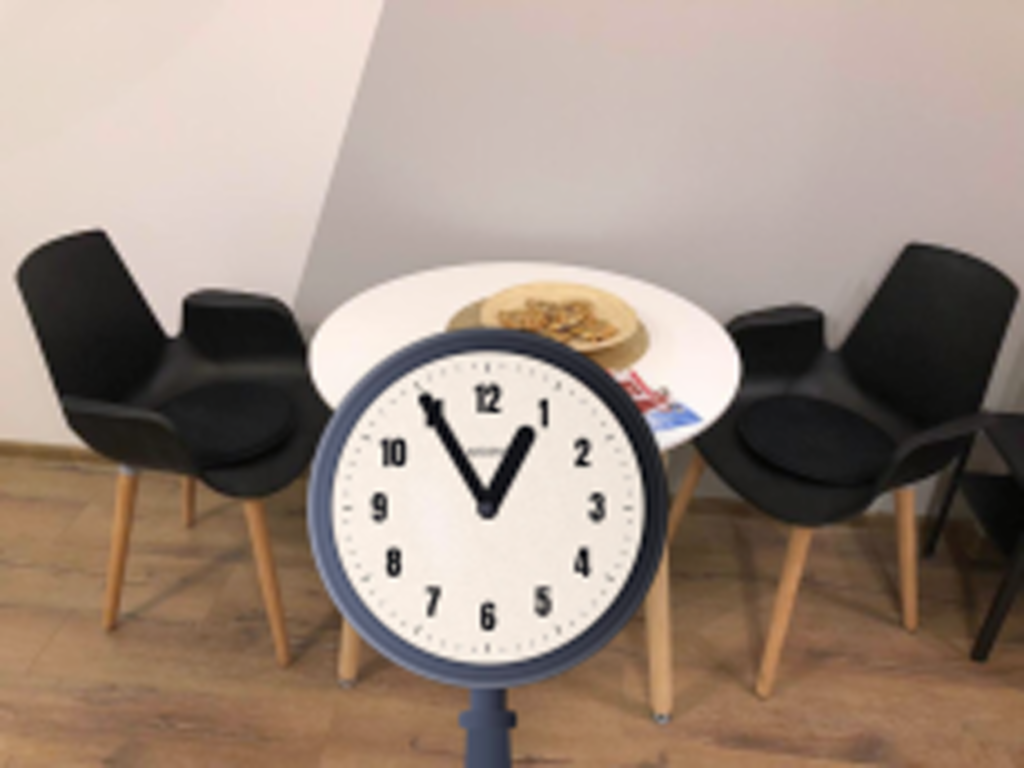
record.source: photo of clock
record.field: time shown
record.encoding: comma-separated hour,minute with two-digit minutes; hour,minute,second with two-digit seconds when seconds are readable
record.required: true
12,55
